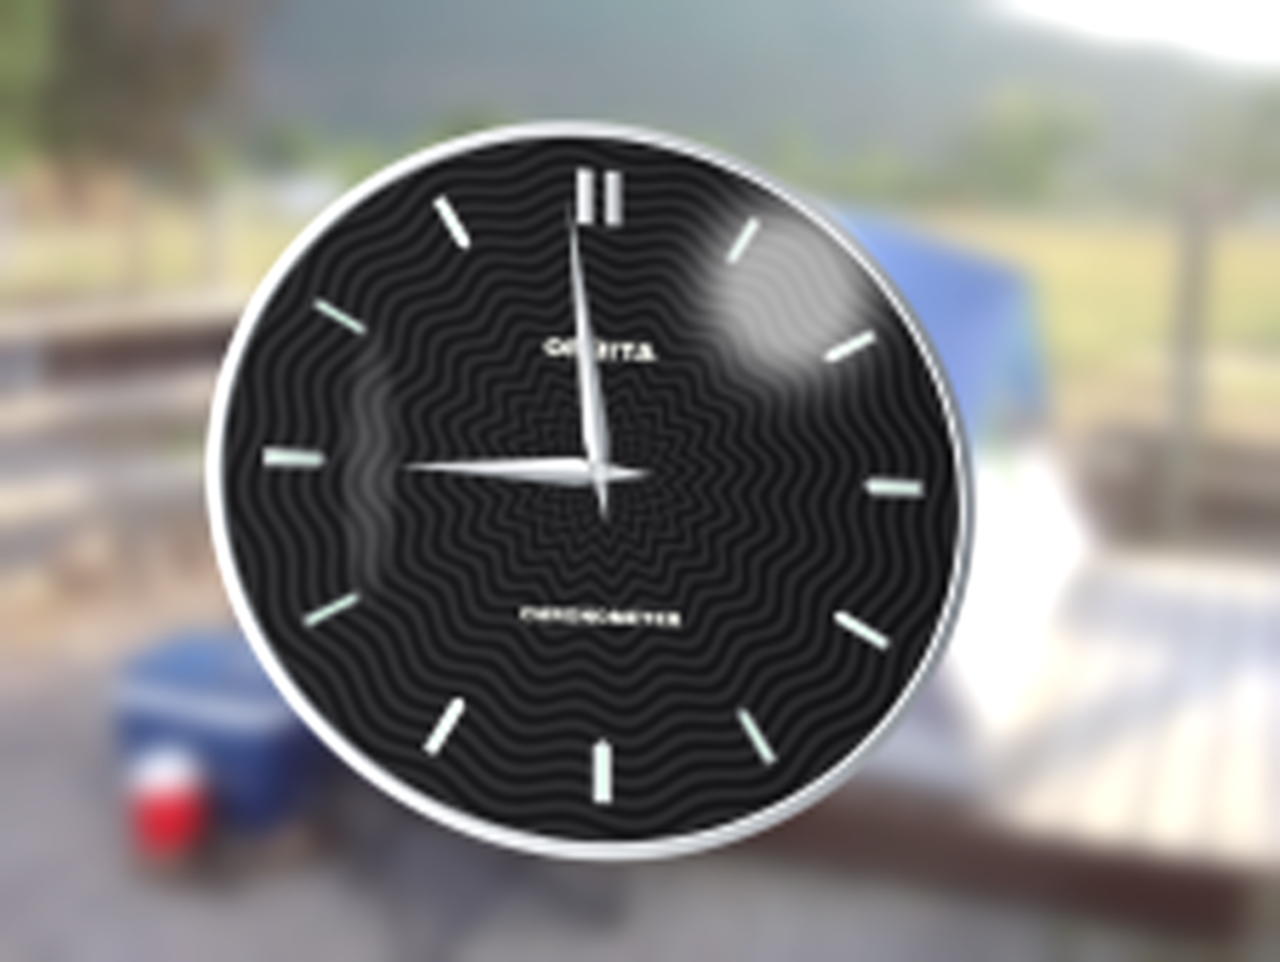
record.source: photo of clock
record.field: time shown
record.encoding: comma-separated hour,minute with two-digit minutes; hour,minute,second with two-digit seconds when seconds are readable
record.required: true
8,59
